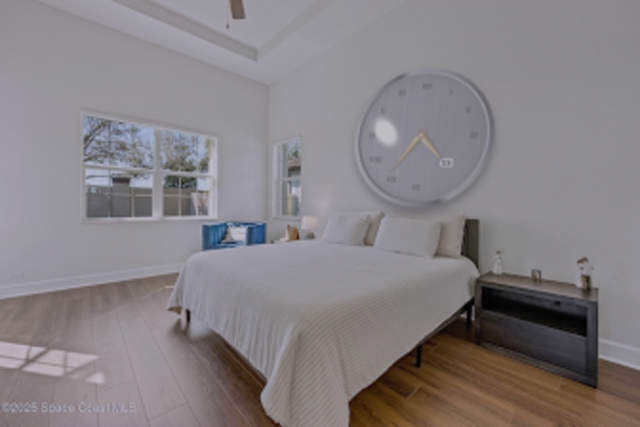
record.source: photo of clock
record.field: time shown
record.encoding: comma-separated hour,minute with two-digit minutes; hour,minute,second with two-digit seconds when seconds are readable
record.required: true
4,36
